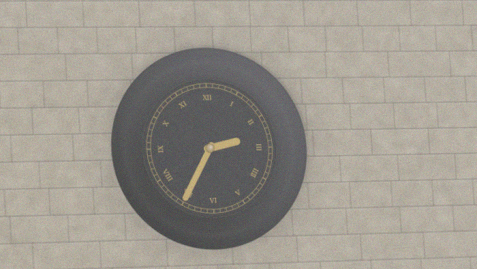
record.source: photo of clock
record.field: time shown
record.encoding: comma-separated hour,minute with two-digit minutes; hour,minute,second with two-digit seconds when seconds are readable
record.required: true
2,35
